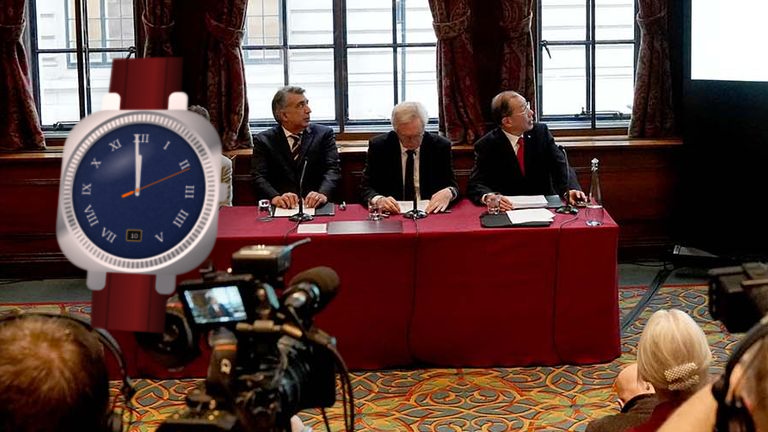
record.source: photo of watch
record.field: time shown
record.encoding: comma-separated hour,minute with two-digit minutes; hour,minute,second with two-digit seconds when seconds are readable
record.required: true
11,59,11
